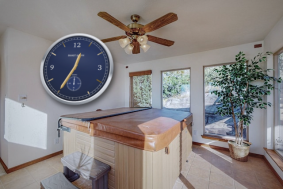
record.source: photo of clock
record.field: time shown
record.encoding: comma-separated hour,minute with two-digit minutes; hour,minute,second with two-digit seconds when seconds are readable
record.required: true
12,35
